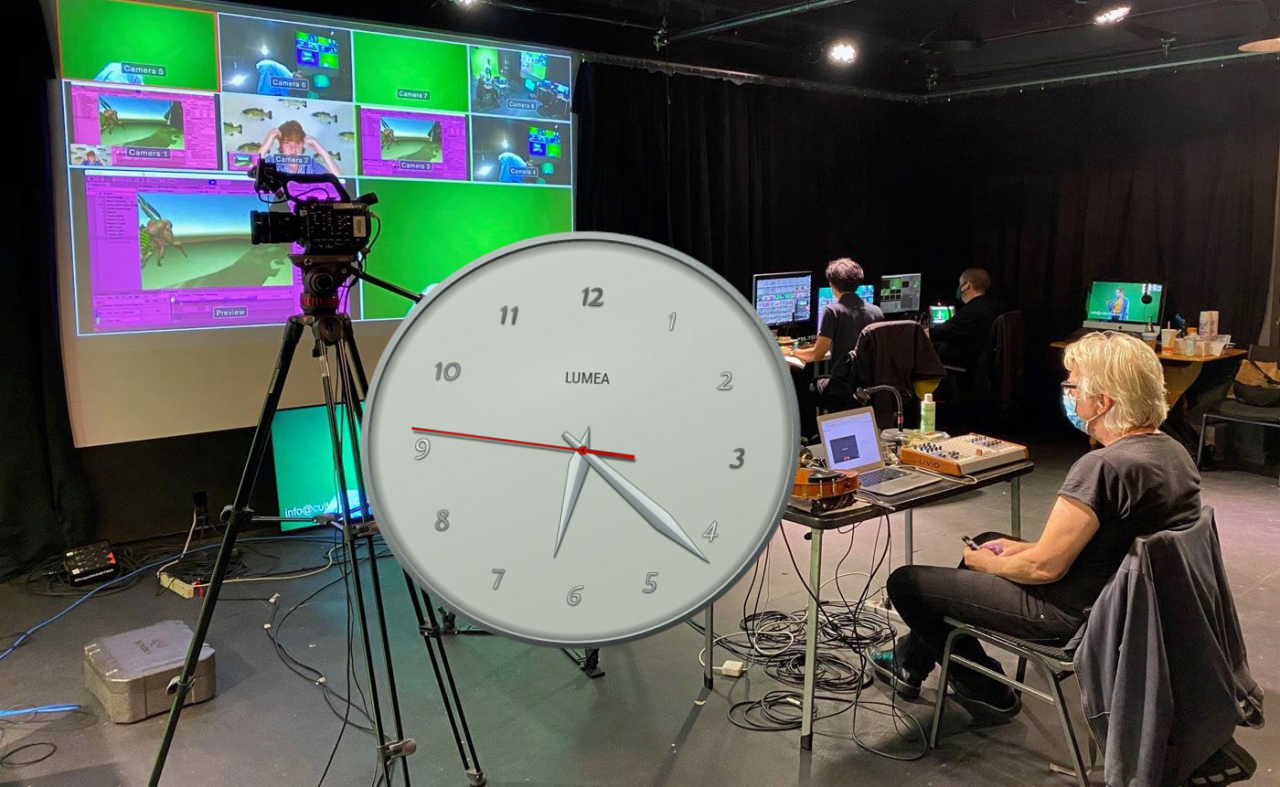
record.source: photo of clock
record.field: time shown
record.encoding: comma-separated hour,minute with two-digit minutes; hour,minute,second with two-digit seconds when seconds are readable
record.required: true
6,21,46
